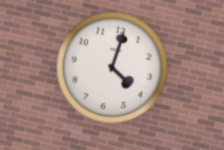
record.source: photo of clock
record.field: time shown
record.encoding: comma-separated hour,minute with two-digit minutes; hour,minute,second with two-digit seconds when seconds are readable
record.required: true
4,01
